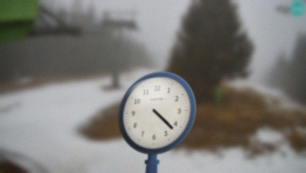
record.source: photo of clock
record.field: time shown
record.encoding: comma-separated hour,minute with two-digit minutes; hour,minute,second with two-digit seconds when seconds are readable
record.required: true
4,22
